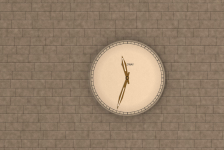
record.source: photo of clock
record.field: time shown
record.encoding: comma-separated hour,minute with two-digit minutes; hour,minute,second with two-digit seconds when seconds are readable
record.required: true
11,33
